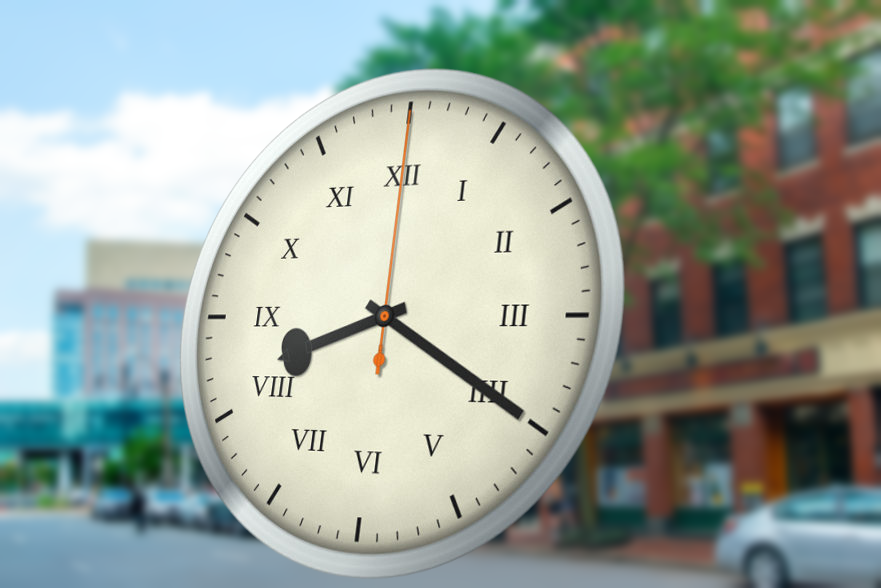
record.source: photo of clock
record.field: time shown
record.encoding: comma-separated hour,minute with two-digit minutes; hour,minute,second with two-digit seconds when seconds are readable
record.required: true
8,20,00
